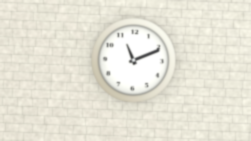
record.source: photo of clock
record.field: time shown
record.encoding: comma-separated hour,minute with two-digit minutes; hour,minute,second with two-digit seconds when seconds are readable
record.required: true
11,11
